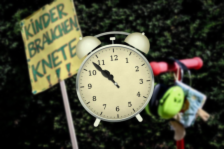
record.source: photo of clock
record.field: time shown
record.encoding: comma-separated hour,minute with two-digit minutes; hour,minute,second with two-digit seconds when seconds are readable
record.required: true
10,53
